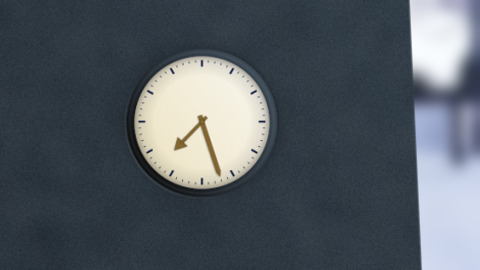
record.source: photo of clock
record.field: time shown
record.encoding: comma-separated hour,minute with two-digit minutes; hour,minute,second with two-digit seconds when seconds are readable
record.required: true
7,27
